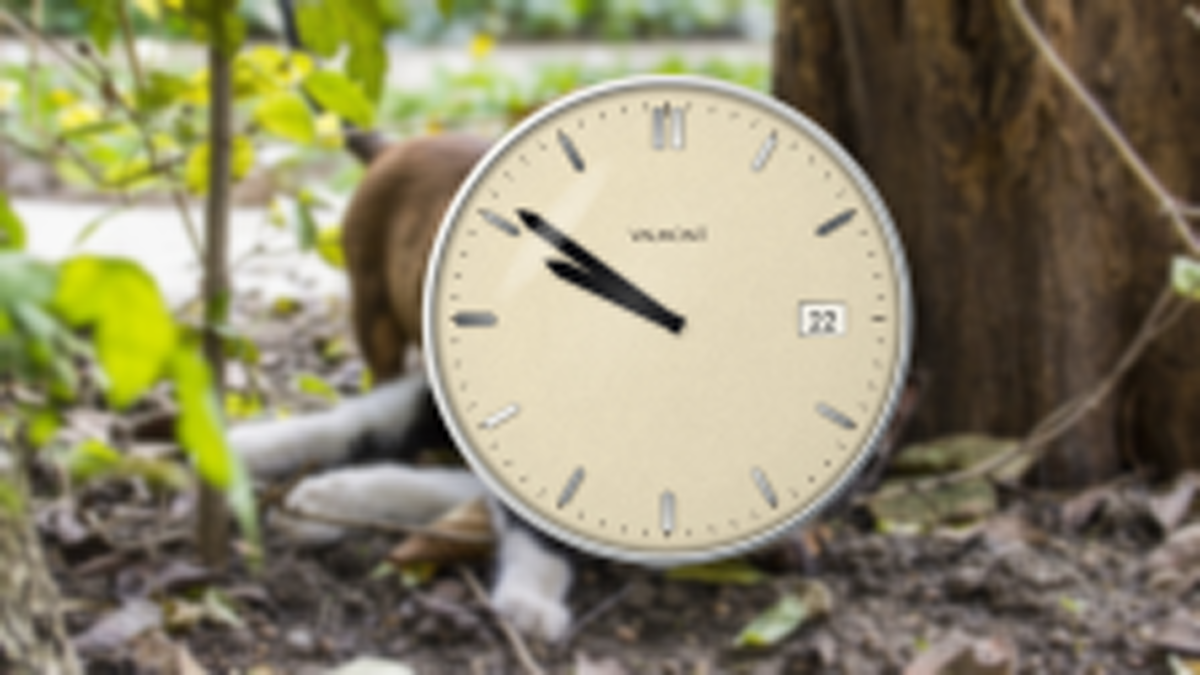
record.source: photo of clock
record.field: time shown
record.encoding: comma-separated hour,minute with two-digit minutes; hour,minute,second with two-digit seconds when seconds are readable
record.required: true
9,51
